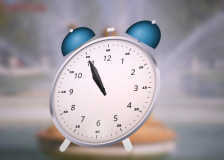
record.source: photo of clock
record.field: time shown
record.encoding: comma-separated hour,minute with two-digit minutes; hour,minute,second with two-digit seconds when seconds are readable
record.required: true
10,55
